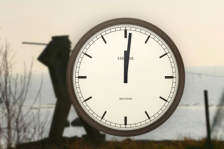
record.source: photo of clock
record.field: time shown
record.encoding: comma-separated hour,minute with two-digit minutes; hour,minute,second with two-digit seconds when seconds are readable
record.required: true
12,01
